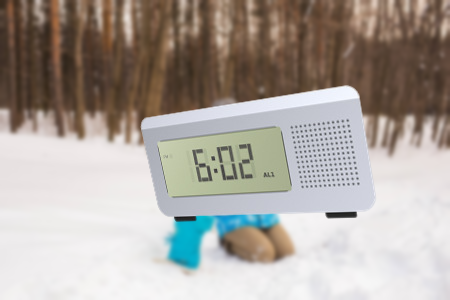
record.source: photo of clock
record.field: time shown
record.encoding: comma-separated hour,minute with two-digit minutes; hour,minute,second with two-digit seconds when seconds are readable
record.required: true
6,02
